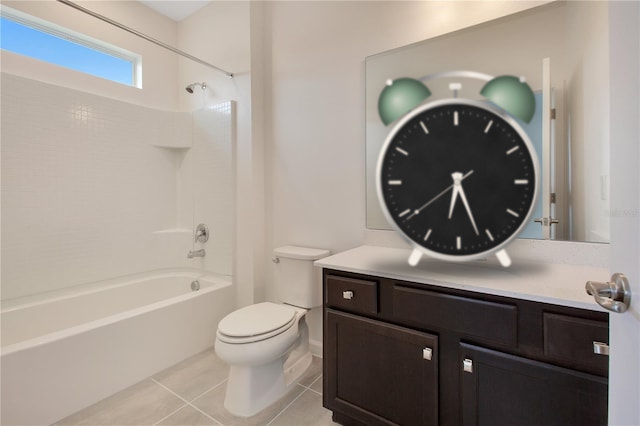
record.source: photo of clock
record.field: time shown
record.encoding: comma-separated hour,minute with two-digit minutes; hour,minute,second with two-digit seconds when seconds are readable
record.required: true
6,26,39
